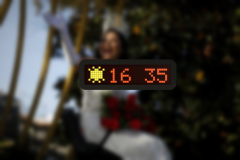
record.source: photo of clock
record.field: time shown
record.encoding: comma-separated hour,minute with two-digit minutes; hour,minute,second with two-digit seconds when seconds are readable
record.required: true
16,35
